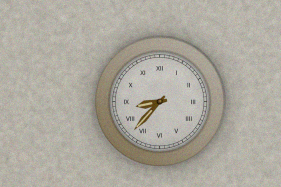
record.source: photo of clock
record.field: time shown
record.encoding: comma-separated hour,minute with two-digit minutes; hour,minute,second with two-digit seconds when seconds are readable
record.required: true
8,37
